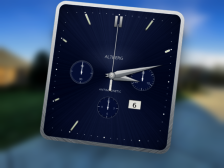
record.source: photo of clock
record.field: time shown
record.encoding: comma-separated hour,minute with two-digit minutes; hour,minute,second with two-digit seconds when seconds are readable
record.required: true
3,12
